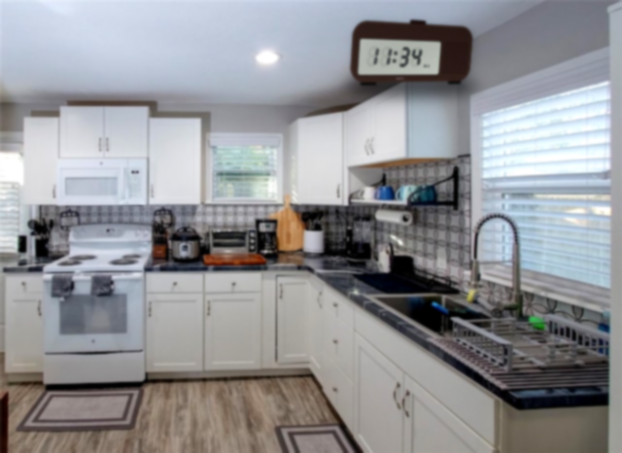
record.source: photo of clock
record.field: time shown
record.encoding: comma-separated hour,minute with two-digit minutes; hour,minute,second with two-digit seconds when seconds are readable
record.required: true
11,34
